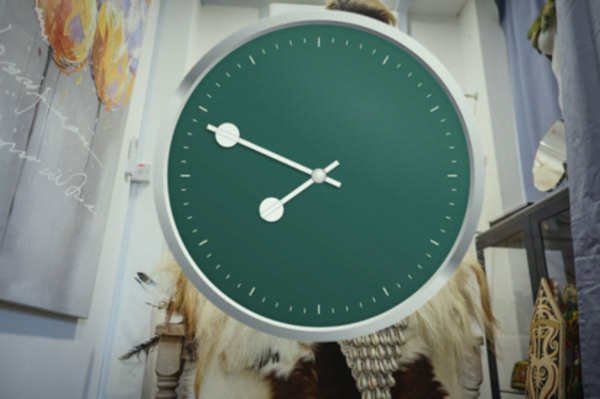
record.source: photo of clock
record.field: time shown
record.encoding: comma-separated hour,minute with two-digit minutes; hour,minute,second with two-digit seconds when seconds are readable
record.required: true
7,49
